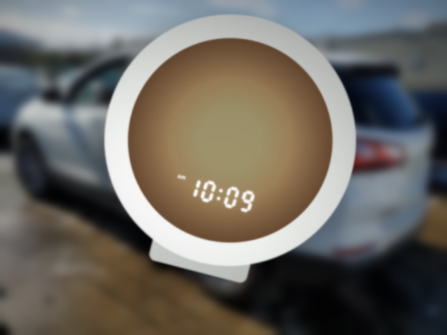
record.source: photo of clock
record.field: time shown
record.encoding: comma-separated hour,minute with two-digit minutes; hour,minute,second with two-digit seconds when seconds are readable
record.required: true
10,09
